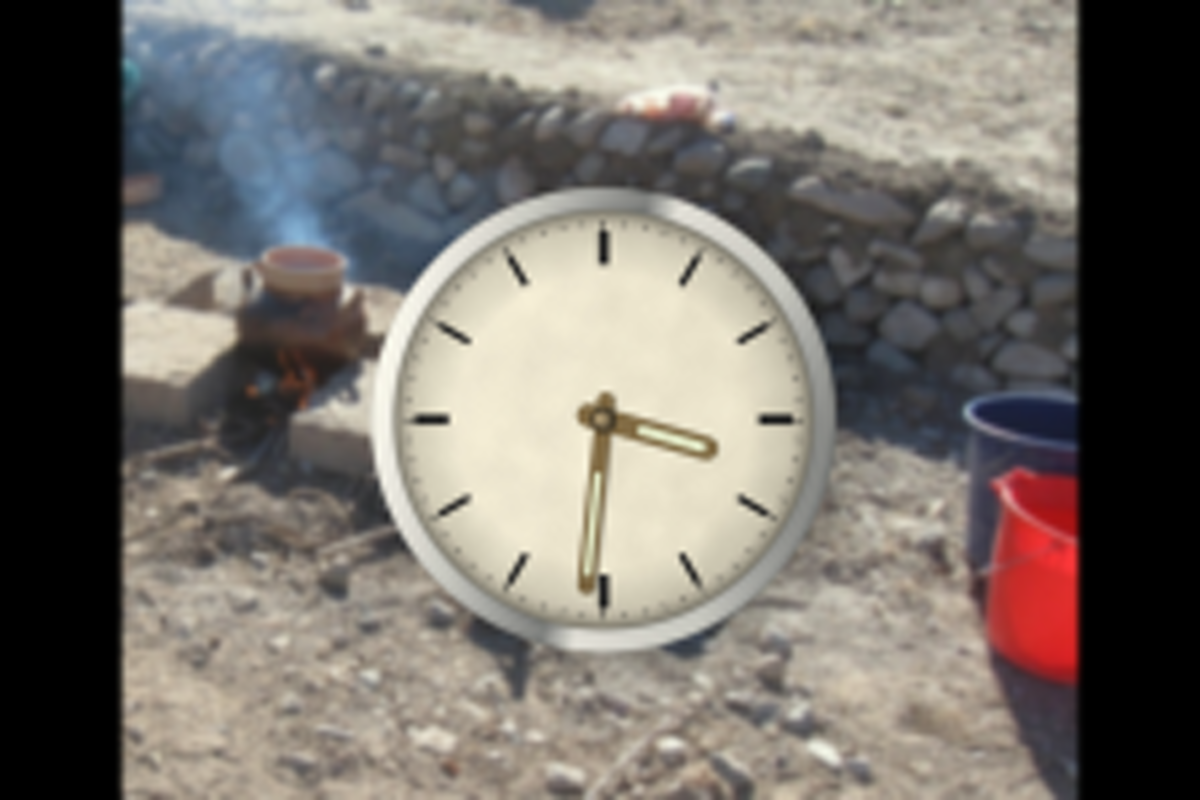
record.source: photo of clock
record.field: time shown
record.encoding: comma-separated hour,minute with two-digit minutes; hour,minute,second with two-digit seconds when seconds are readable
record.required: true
3,31
